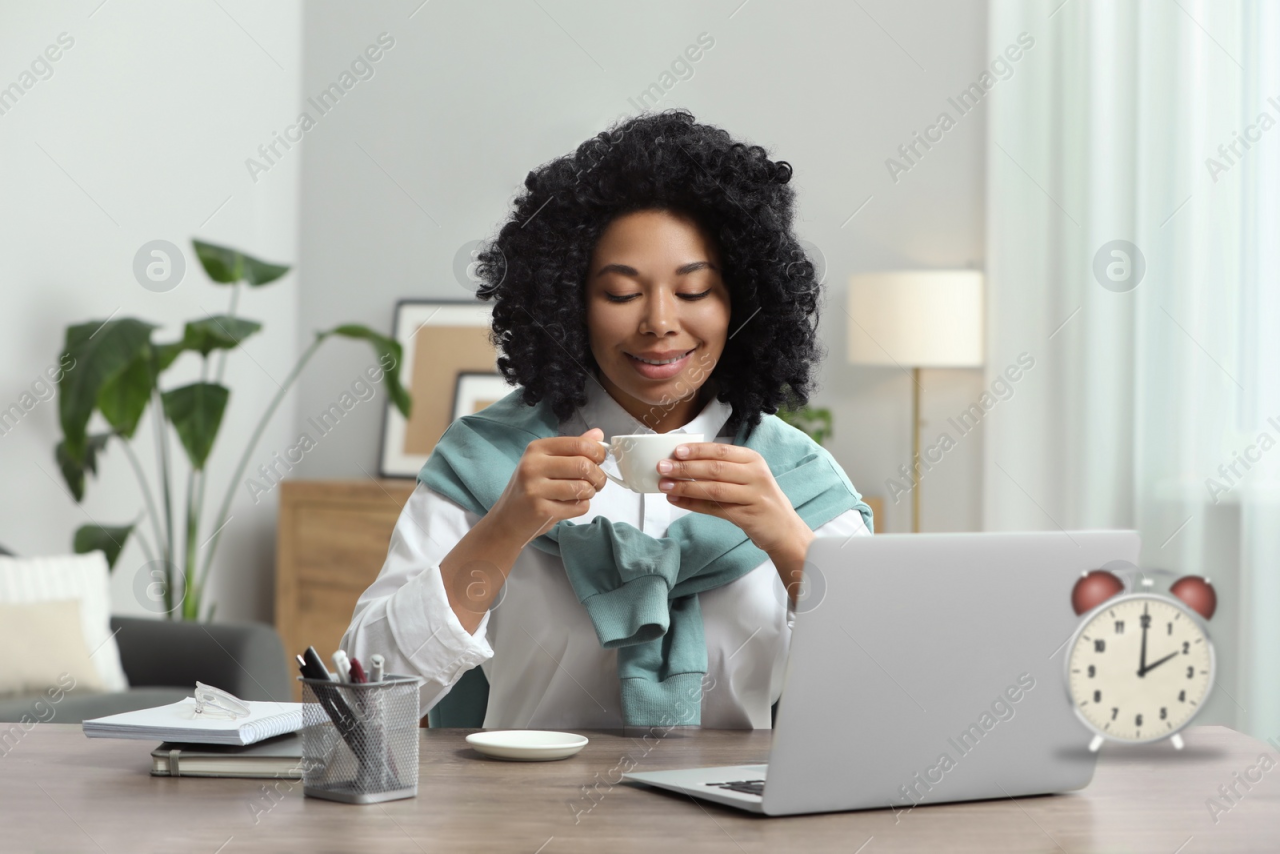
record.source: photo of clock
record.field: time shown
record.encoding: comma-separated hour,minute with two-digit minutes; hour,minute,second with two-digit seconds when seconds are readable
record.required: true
2,00
